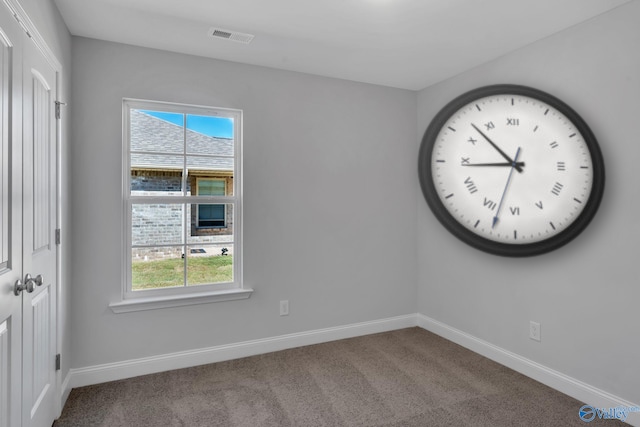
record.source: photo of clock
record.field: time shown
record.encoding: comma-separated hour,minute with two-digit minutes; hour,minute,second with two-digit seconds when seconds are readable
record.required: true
8,52,33
